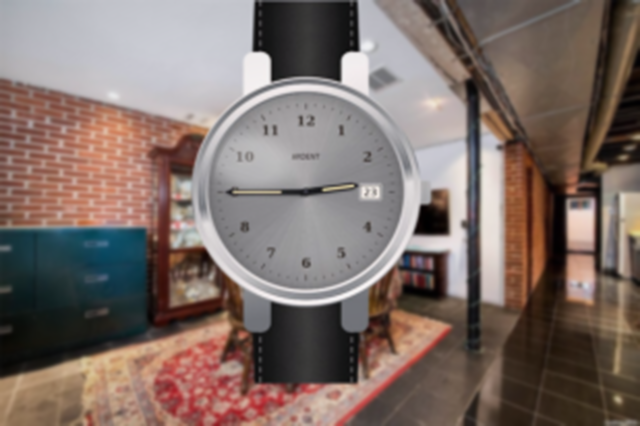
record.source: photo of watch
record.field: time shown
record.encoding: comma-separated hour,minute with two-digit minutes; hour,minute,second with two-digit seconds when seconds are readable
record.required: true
2,45
